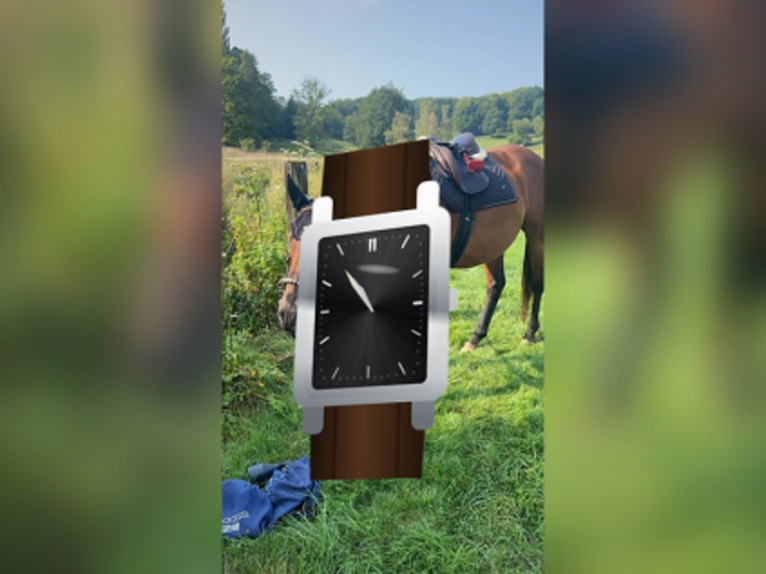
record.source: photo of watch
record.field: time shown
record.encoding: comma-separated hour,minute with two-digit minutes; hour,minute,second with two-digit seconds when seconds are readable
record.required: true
10,54
